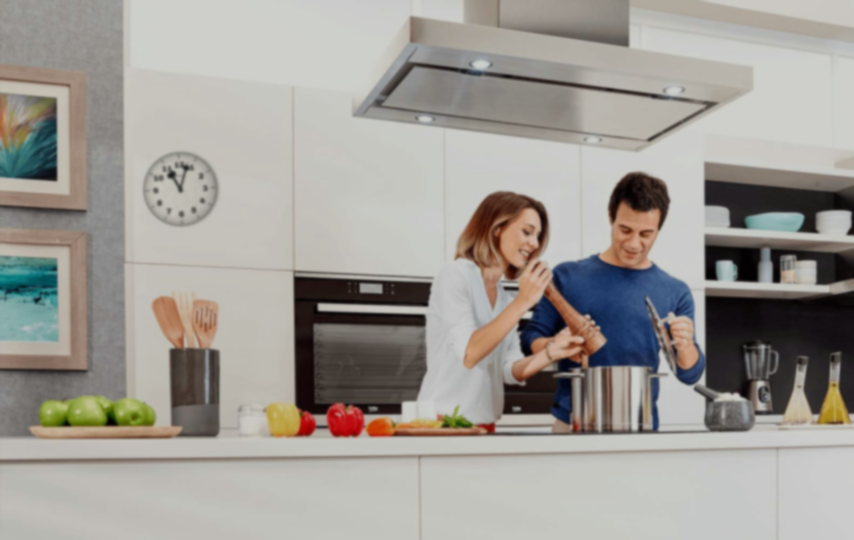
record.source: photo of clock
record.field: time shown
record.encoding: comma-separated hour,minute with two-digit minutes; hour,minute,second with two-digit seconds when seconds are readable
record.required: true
11,03
